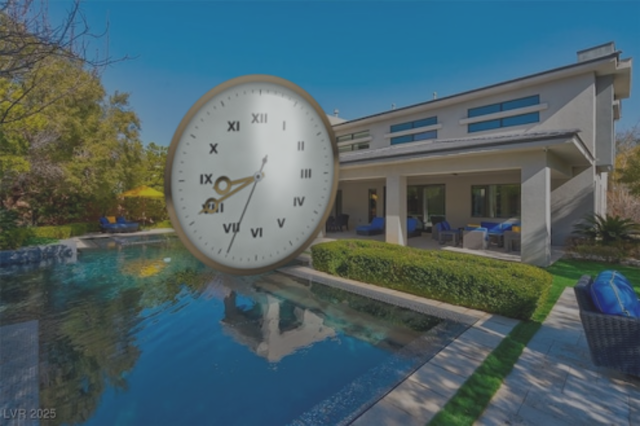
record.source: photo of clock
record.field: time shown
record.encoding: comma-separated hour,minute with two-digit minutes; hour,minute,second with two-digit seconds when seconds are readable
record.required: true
8,40,34
